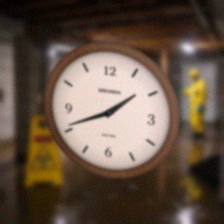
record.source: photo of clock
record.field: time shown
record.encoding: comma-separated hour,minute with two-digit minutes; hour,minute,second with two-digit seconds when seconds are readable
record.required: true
1,41
